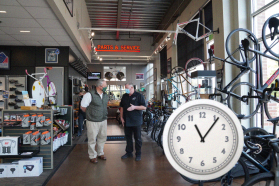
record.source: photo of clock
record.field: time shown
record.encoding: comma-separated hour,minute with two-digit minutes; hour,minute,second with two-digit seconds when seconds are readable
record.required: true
11,06
